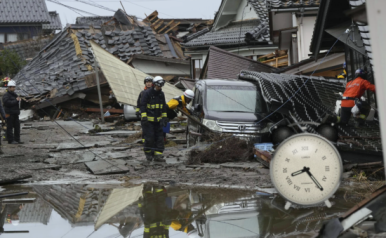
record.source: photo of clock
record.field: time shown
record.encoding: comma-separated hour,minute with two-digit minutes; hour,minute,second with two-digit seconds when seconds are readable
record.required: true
8,24
